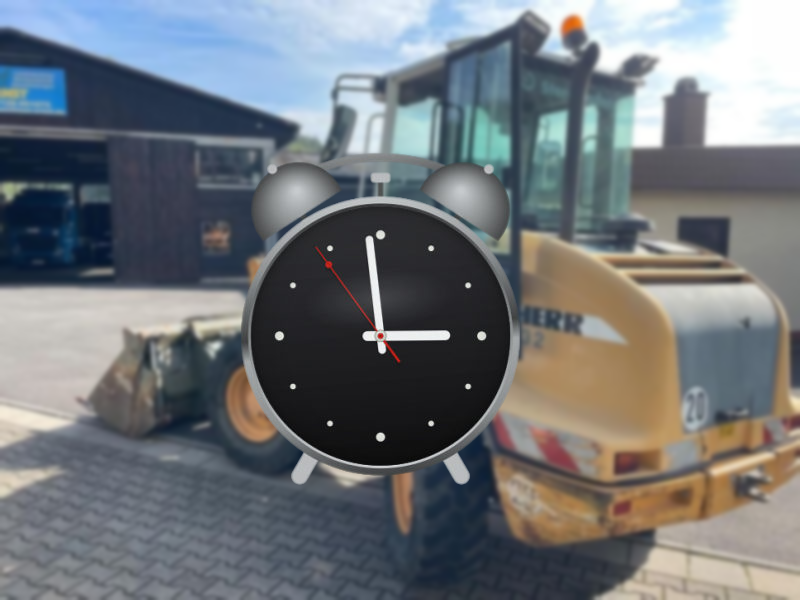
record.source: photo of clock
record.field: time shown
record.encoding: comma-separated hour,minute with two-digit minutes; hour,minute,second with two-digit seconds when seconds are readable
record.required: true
2,58,54
